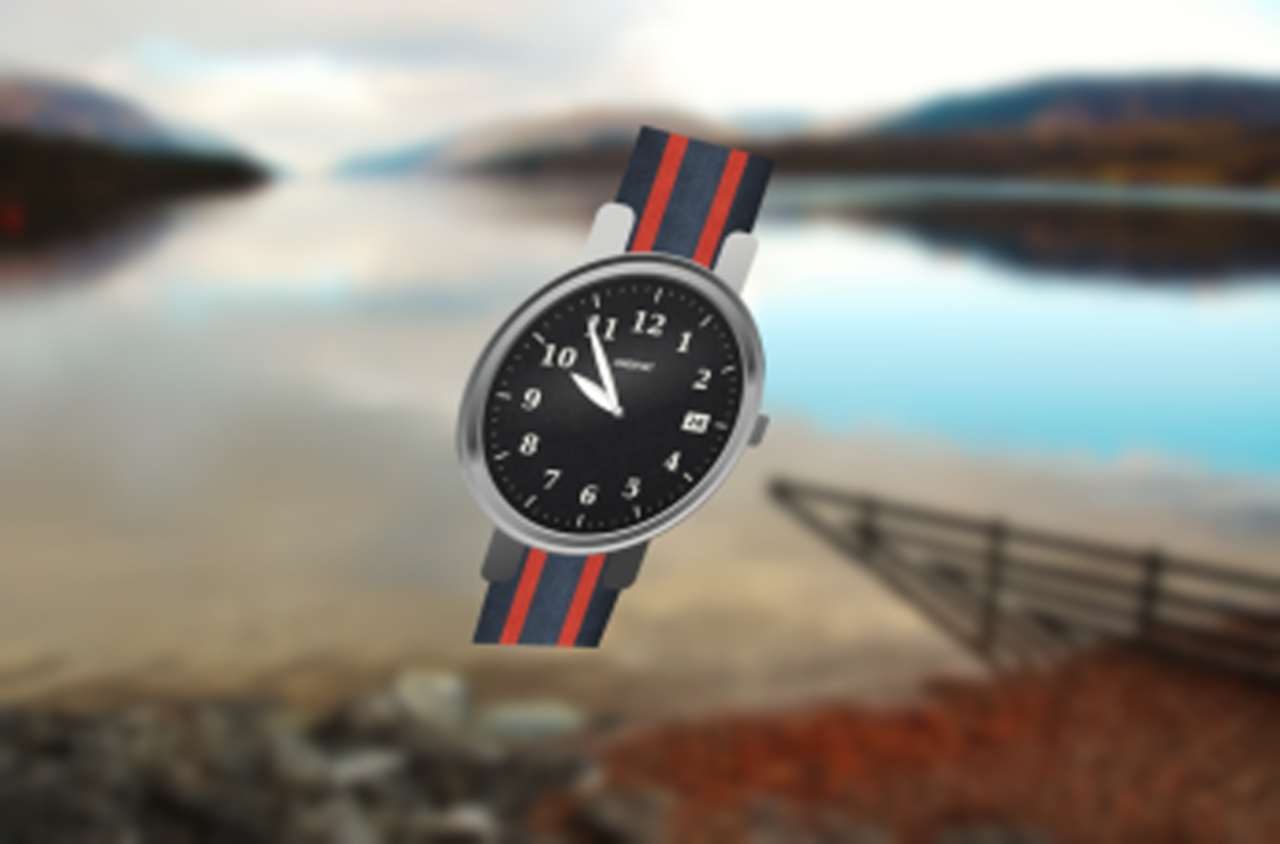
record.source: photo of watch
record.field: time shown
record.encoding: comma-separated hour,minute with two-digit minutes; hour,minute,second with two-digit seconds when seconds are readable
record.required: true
9,54
